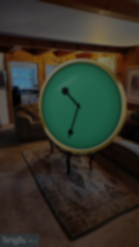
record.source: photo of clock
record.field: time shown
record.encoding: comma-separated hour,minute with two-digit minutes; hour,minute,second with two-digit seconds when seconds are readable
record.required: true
10,33
